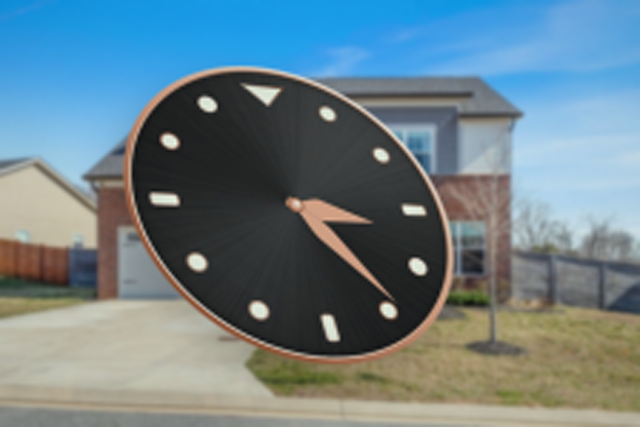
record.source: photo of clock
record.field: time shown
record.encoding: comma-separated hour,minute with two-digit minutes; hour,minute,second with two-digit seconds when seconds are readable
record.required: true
3,24
